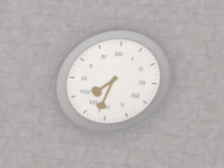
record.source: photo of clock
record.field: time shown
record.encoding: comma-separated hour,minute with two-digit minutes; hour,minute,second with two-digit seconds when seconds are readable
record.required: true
7,32
